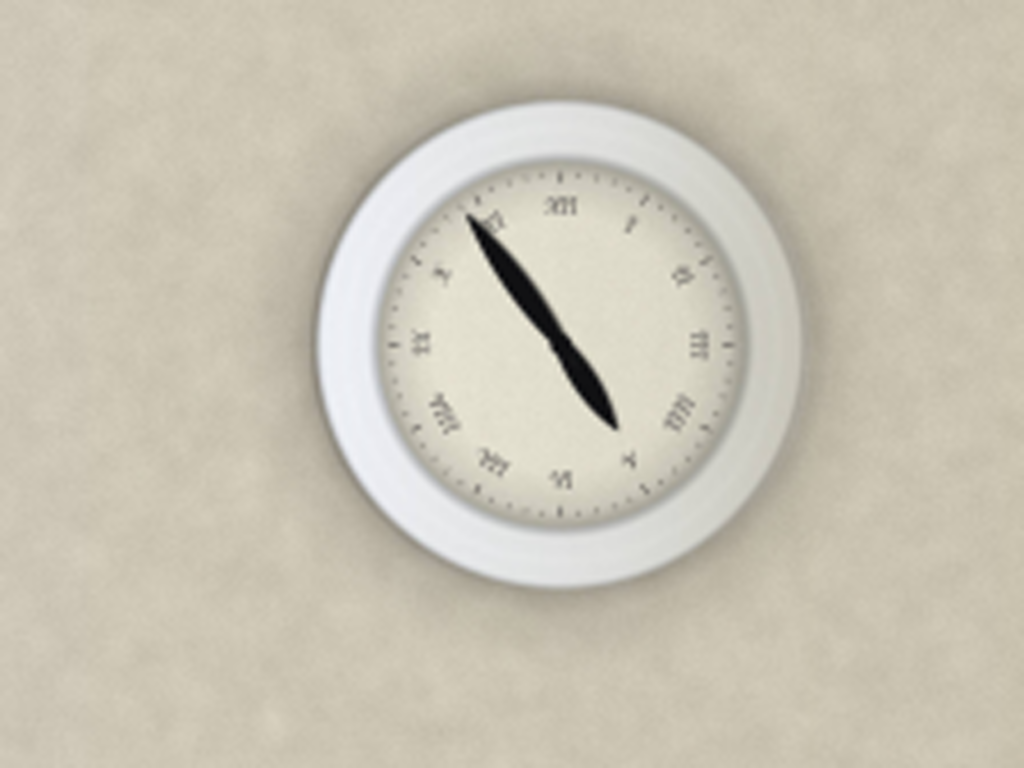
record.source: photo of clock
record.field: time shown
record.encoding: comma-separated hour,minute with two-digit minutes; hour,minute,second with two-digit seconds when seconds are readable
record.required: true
4,54
